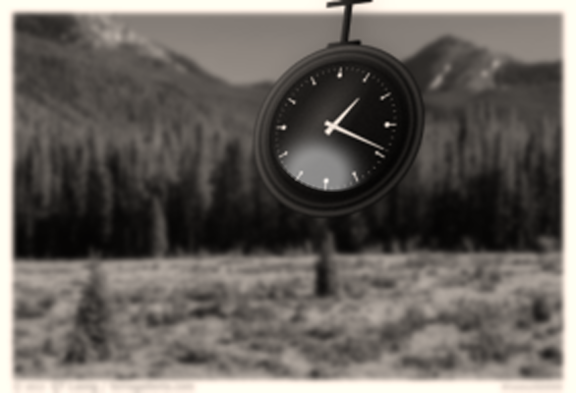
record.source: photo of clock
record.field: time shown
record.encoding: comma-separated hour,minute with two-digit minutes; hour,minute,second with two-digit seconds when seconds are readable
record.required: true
1,19
